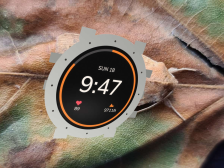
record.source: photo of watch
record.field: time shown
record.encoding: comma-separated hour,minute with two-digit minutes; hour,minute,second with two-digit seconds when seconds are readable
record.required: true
9,47
